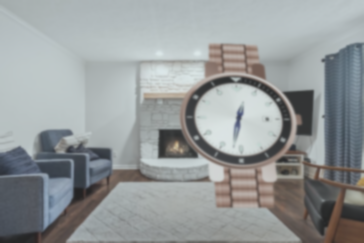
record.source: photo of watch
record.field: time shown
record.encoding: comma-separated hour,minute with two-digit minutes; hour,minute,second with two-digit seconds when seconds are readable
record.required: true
12,32
